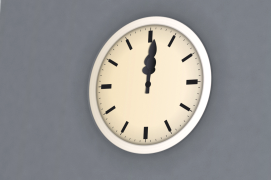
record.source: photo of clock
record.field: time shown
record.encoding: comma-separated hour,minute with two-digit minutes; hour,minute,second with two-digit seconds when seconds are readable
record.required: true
12,01
